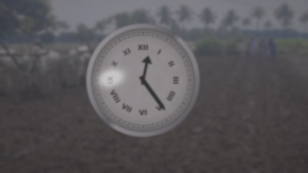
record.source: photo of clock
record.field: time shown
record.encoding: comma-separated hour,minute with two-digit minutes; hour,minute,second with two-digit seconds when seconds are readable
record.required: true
12,24
